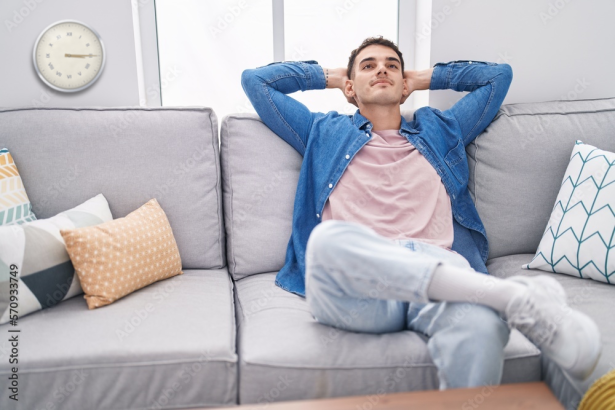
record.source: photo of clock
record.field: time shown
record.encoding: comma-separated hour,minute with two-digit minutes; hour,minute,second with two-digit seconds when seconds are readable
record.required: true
3,15
